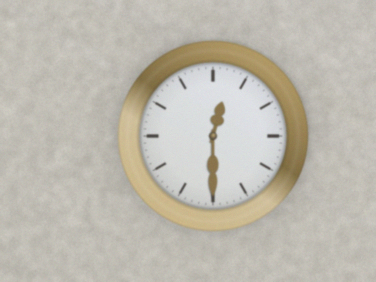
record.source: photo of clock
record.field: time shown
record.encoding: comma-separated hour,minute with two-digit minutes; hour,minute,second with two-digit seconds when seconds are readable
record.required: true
12,30
